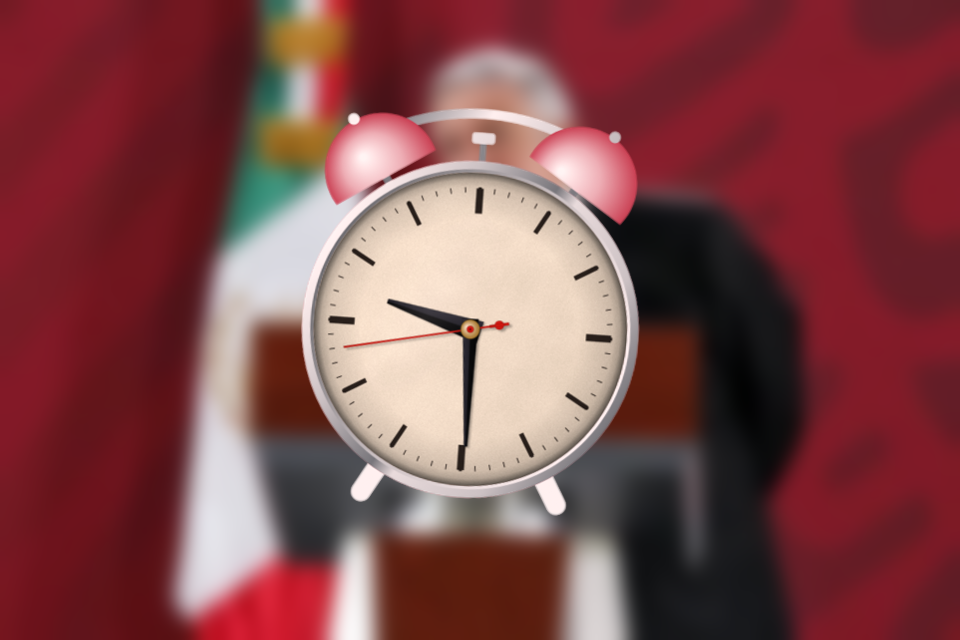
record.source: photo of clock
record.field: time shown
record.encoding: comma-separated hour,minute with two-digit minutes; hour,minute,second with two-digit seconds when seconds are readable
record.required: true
9,29,43
